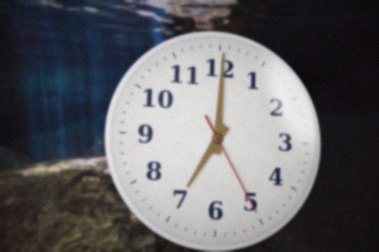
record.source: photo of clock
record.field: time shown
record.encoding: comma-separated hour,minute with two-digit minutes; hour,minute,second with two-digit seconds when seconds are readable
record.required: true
7,00,25
